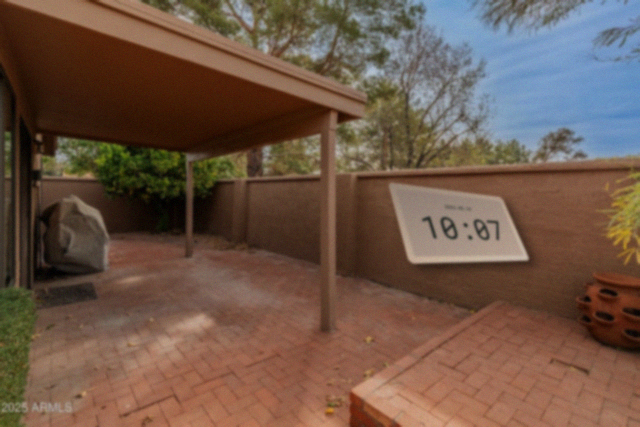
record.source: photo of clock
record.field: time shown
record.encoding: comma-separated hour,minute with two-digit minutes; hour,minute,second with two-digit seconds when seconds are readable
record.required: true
10,07
